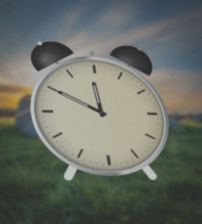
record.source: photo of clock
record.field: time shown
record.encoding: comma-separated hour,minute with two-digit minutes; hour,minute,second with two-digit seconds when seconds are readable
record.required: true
11,50
